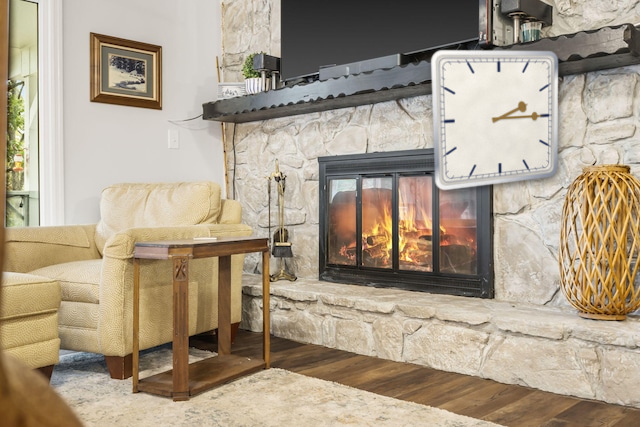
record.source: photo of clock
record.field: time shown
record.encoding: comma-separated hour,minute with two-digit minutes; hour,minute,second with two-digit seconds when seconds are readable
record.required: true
2,15
